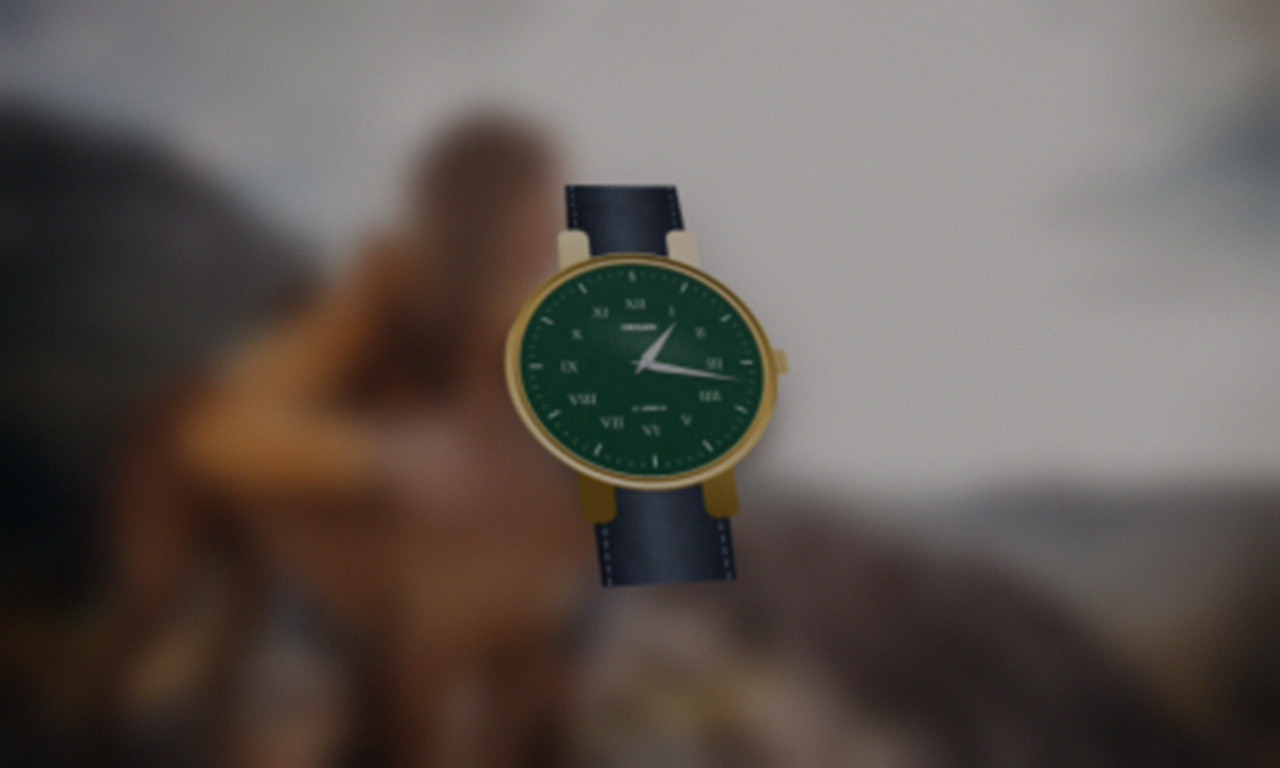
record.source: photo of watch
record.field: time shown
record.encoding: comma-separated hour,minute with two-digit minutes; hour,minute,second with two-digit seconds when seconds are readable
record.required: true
1,17
